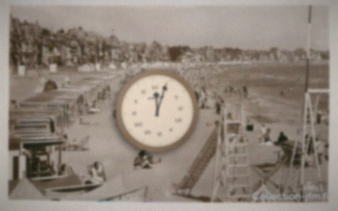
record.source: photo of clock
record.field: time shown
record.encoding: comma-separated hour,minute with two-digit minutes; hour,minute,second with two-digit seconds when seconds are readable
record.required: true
12,04
